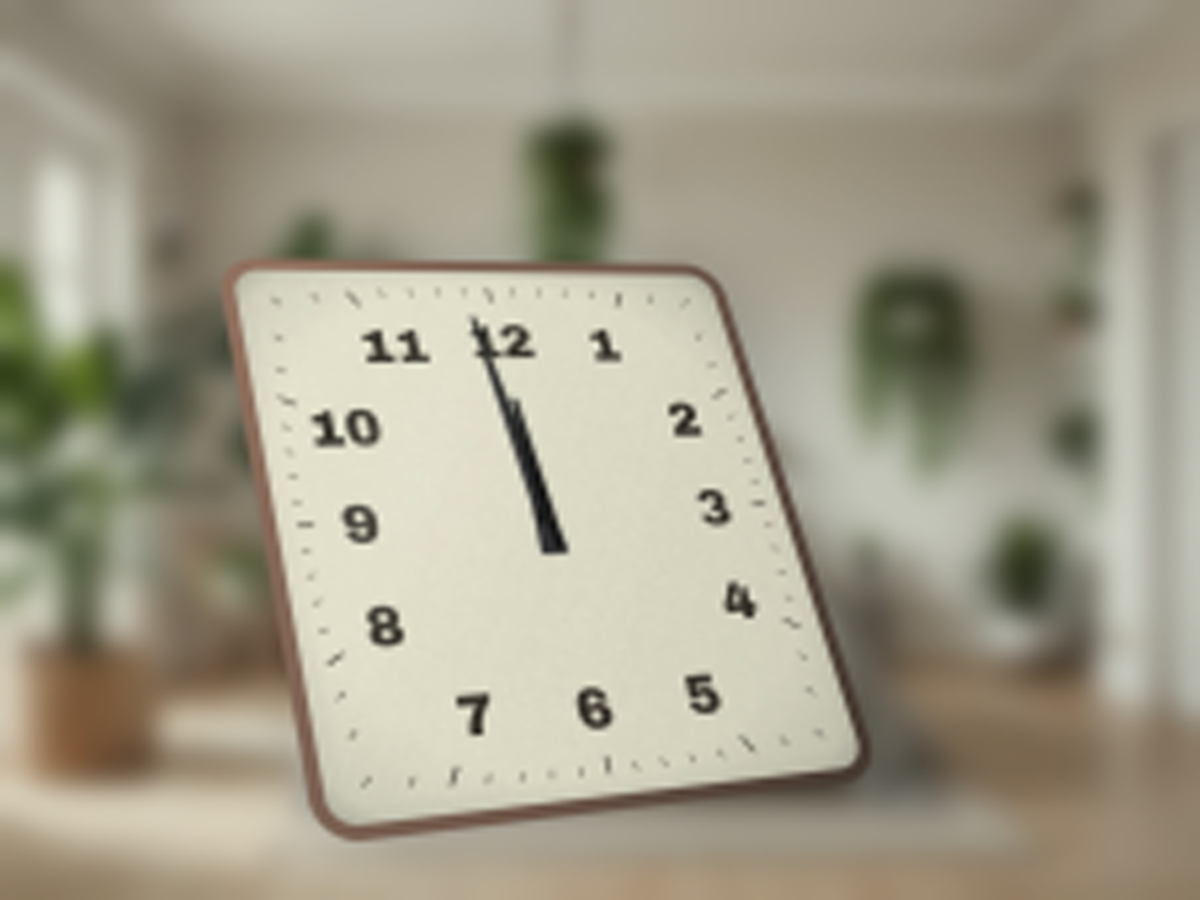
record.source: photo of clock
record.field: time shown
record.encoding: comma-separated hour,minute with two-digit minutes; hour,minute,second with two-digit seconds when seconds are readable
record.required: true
11,59
